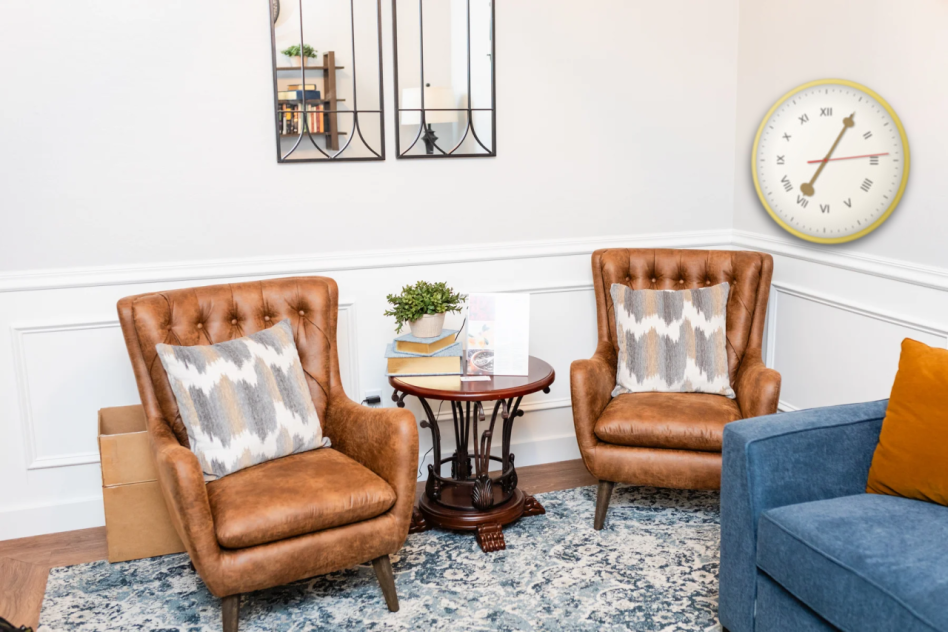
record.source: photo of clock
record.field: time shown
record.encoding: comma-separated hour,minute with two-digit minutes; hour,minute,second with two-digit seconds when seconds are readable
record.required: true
7,05,14
